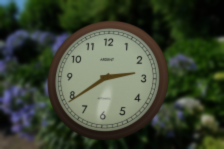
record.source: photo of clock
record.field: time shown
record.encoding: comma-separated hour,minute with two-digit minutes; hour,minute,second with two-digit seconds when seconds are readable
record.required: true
2,39
